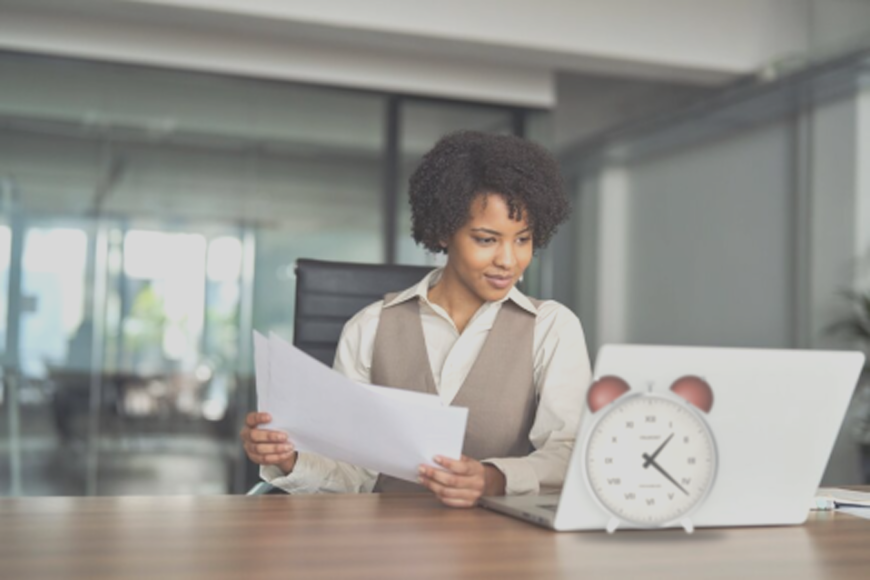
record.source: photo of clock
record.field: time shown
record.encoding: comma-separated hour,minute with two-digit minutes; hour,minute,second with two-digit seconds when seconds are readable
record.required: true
1,22
